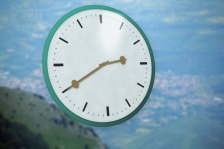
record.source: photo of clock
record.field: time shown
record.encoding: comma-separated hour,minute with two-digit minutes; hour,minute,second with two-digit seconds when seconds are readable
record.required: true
2,40
